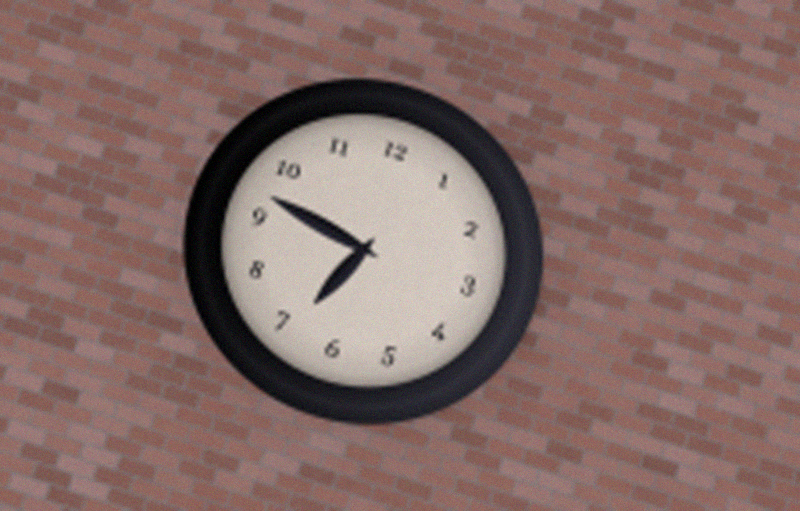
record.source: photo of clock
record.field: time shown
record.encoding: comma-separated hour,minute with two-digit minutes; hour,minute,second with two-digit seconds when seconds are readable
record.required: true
6,47
